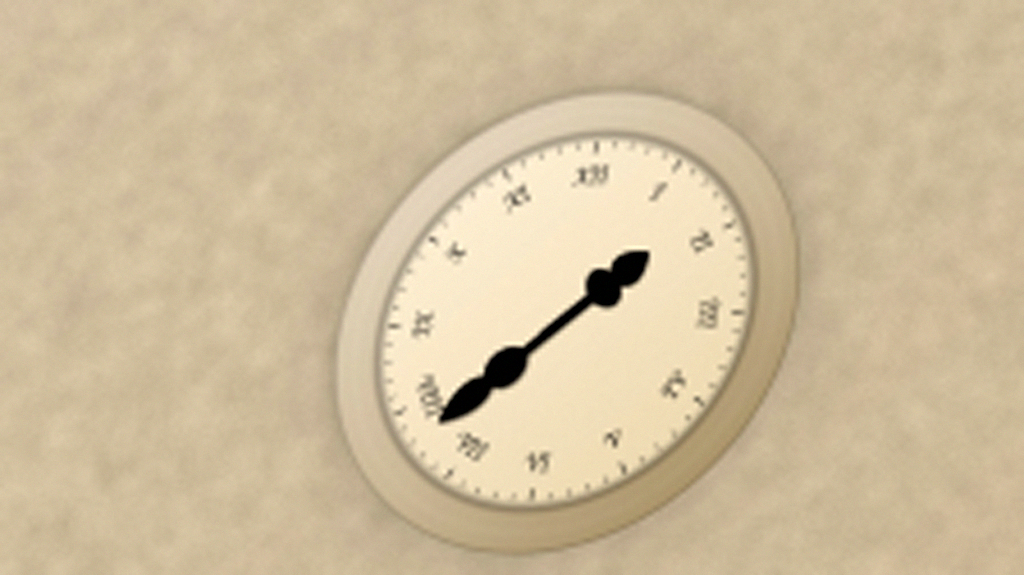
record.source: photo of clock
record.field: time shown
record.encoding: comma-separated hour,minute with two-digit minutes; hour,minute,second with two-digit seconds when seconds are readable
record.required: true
1,38
